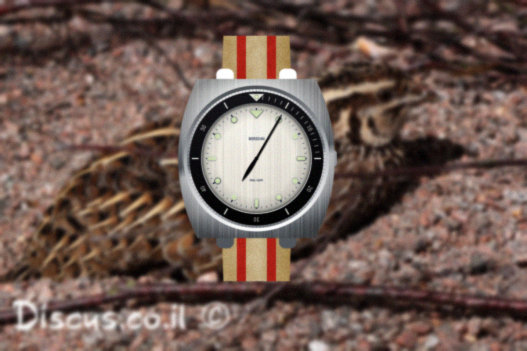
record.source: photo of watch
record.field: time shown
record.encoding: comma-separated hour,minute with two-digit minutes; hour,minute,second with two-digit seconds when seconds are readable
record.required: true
7,05
